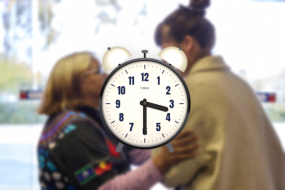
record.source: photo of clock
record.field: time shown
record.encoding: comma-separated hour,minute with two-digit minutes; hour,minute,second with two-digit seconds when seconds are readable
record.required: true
3,30
